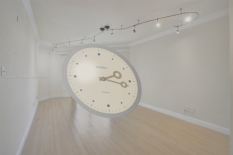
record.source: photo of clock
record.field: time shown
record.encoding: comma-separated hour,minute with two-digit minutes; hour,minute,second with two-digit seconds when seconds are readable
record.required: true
2,17
